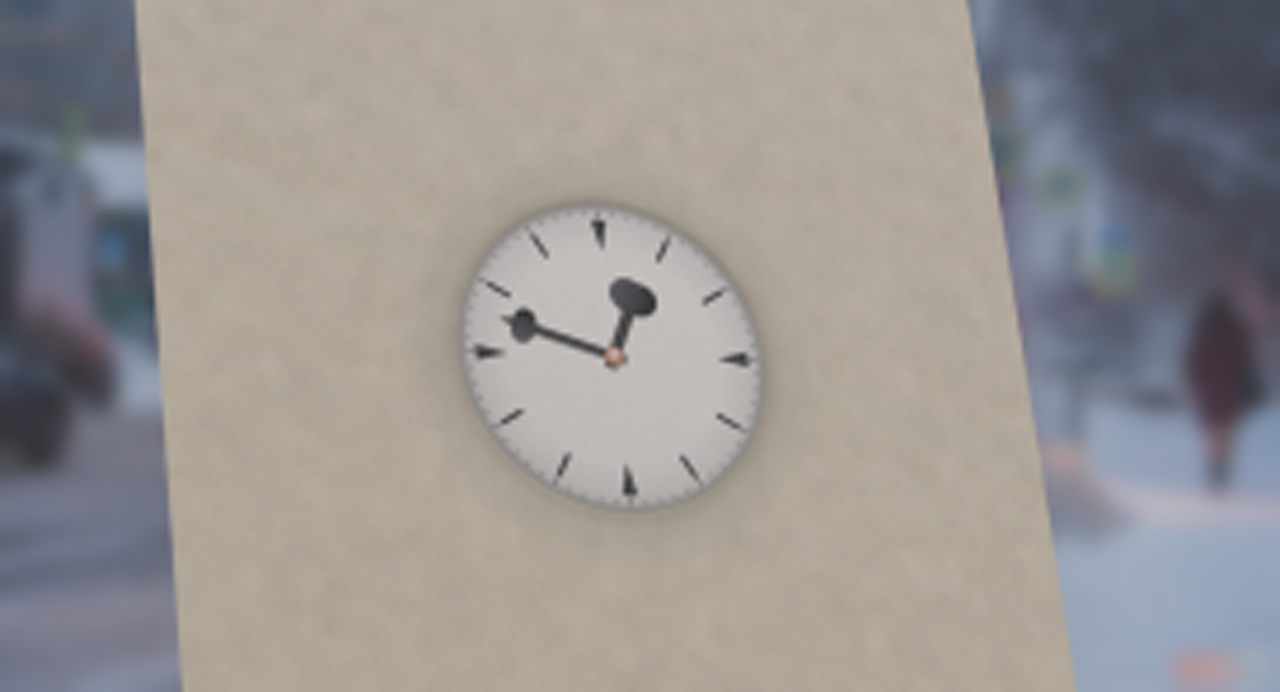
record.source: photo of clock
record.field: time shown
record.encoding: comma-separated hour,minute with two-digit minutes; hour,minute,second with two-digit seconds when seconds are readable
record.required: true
12,48
